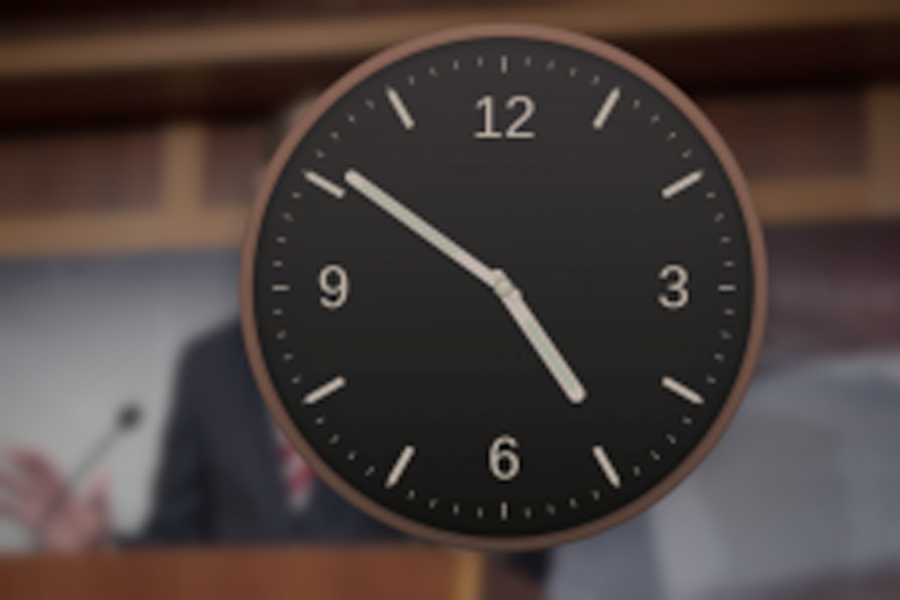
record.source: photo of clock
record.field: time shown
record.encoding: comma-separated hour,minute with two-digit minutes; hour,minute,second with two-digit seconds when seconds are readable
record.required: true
4,51
